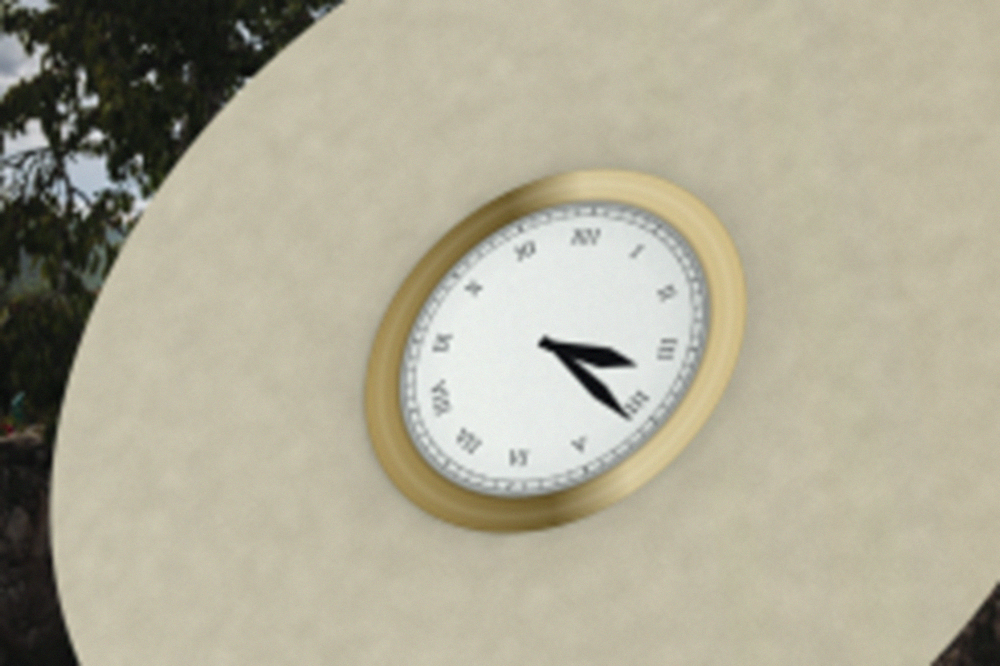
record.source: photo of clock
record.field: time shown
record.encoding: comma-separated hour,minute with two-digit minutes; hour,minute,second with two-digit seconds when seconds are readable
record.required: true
3,21
